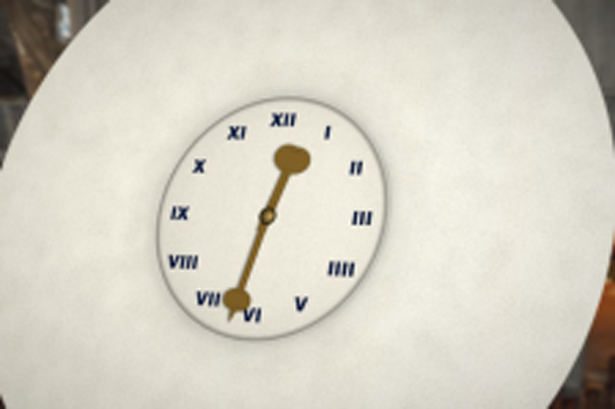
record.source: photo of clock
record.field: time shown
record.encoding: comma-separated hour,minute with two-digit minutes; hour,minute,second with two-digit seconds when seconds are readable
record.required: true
12,32
